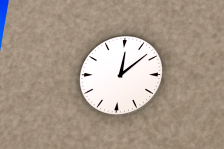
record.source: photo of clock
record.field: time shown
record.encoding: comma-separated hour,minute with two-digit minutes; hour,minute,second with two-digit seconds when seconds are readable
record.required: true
12,08
